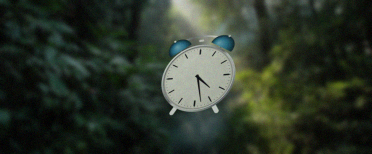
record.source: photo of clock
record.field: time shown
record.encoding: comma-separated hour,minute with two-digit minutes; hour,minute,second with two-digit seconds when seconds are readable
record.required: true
4,28
